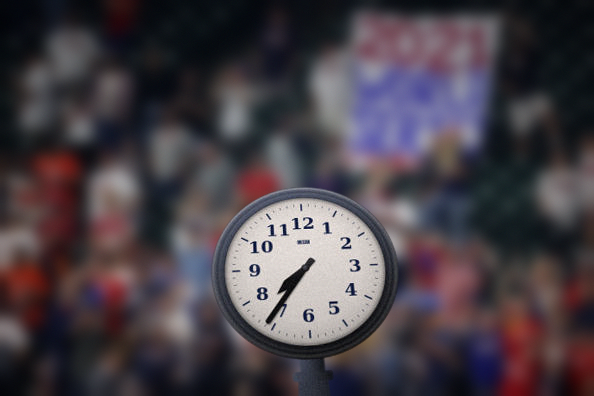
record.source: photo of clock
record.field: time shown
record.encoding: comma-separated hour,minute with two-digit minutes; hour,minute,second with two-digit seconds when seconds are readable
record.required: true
7,36
